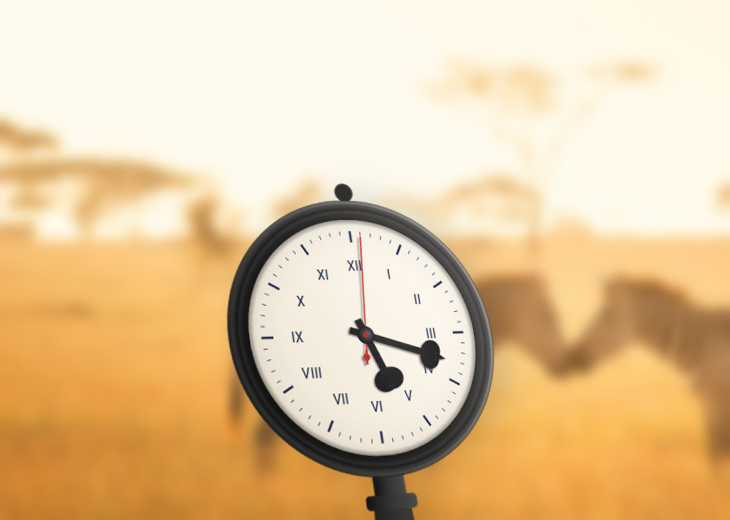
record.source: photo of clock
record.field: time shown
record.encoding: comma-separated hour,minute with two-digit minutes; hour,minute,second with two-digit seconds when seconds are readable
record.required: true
5,18,01
